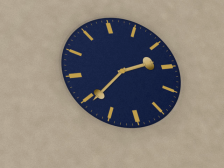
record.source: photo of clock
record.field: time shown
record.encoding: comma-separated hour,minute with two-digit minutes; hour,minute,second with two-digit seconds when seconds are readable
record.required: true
2,39
